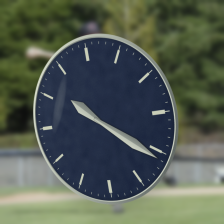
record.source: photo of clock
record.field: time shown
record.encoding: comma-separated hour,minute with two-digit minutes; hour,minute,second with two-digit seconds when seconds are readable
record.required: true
10,21
